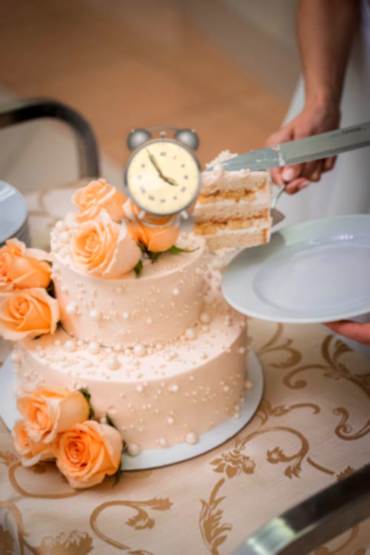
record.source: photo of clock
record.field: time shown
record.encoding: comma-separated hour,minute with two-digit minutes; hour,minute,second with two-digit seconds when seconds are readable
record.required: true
3,55
